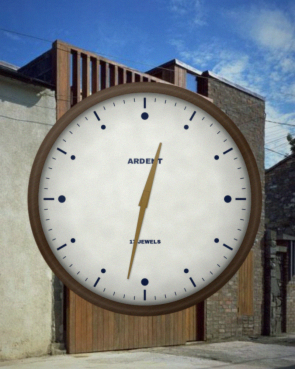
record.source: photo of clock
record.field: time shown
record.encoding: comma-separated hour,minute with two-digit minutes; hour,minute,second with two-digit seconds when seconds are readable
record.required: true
12,32
